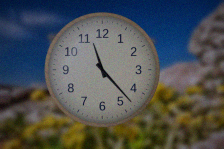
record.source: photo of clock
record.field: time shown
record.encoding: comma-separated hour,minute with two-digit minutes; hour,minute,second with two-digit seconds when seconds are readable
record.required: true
11,23
